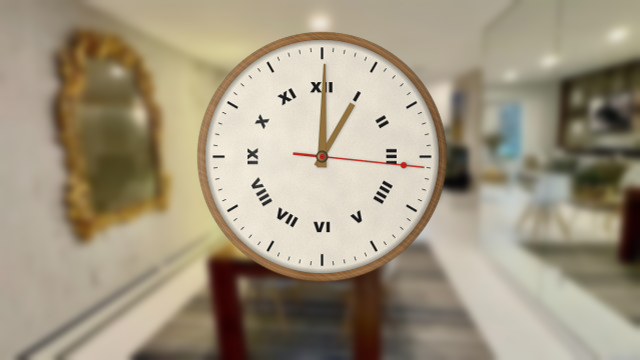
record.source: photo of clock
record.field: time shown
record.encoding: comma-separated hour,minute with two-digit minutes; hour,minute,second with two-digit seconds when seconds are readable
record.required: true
1,00,16
